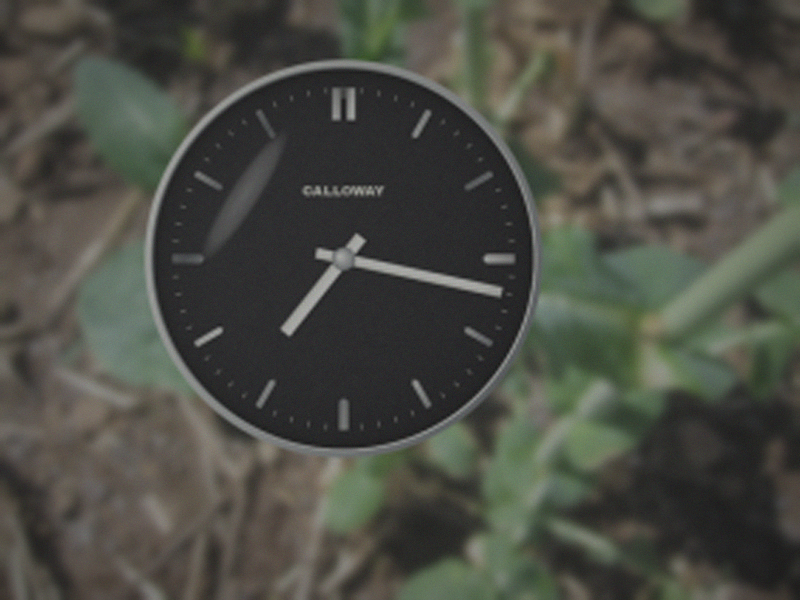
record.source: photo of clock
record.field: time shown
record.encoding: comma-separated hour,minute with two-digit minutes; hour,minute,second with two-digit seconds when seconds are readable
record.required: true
7,17
